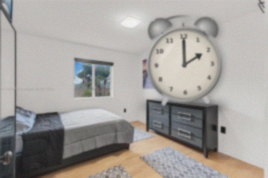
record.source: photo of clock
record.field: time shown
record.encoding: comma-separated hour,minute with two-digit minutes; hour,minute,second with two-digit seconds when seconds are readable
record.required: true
2,00
